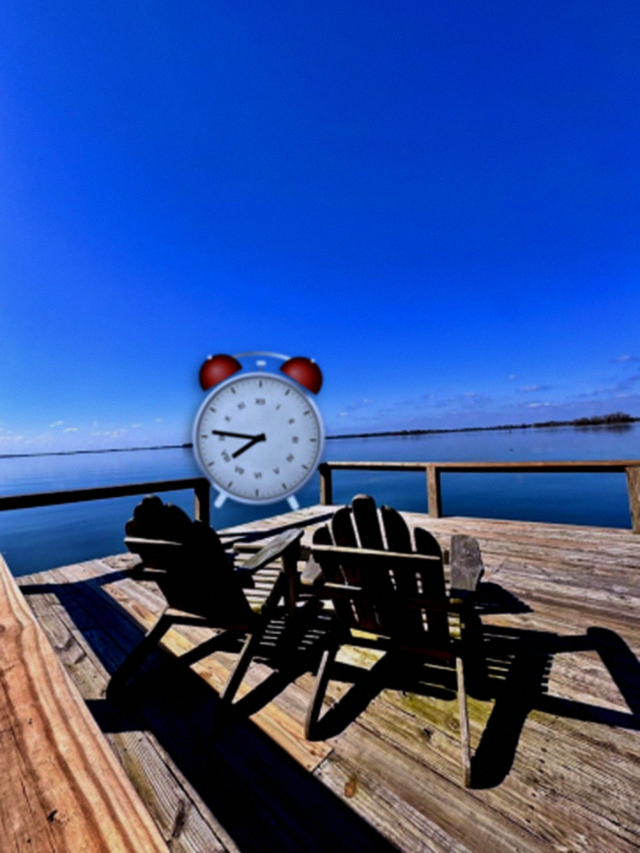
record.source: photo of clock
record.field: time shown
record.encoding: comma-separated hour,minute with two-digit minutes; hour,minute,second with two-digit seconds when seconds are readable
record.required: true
7,46
